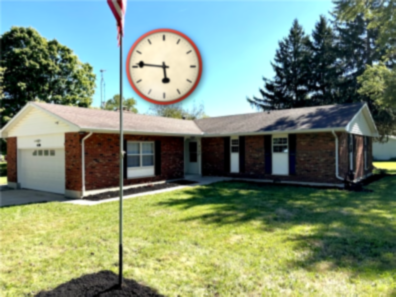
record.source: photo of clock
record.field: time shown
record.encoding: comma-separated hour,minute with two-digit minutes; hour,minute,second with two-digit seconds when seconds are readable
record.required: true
5,46
